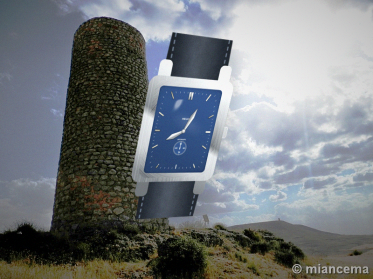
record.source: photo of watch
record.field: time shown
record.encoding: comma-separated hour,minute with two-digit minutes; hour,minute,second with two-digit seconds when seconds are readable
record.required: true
8,04
